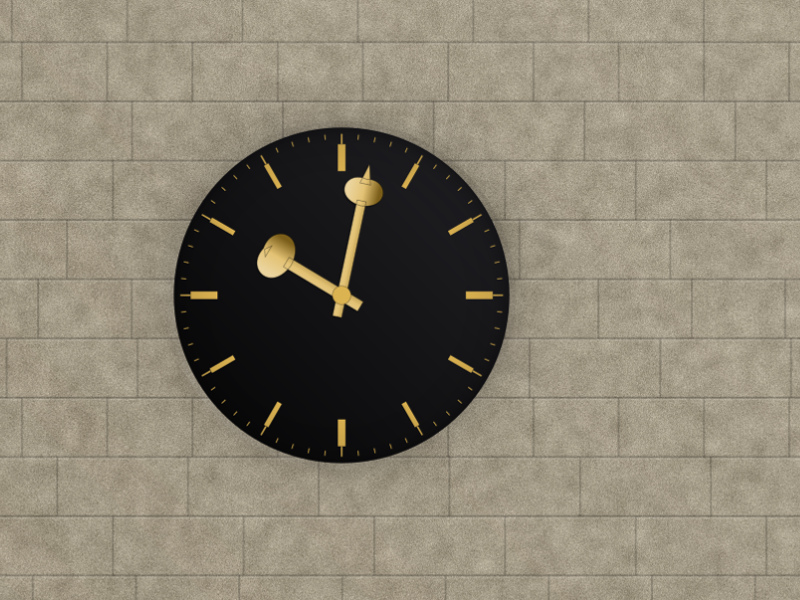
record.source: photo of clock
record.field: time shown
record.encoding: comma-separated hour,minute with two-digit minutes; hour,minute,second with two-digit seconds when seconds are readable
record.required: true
10,02
